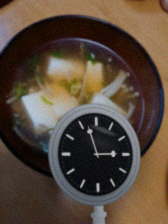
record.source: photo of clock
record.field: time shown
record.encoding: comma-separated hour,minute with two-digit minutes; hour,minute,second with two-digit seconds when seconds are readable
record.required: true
2,57
